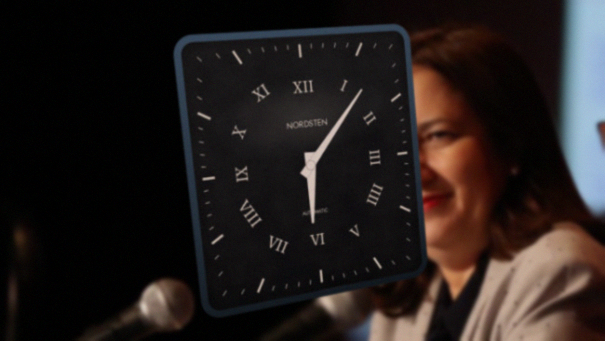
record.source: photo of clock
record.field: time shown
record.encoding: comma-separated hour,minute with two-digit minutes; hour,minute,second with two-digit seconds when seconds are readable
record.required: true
6,07
